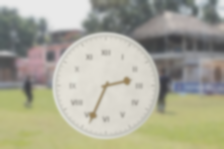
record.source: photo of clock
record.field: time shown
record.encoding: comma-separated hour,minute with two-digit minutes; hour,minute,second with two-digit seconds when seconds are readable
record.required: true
2,34
